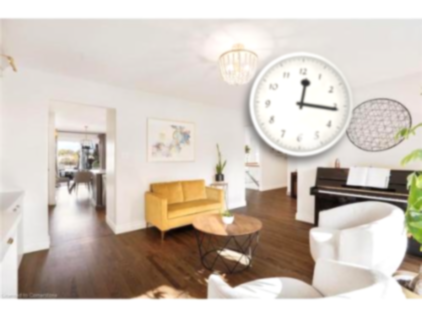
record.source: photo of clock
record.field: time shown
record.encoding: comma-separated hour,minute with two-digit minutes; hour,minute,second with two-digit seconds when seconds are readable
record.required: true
12,16
